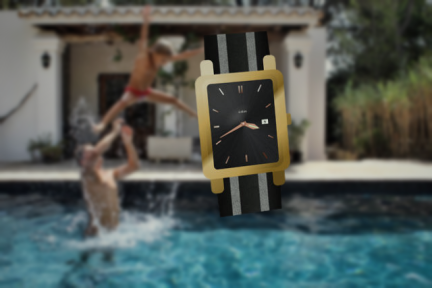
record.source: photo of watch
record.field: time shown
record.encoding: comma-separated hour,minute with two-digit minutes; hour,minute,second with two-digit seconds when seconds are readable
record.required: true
3,41
